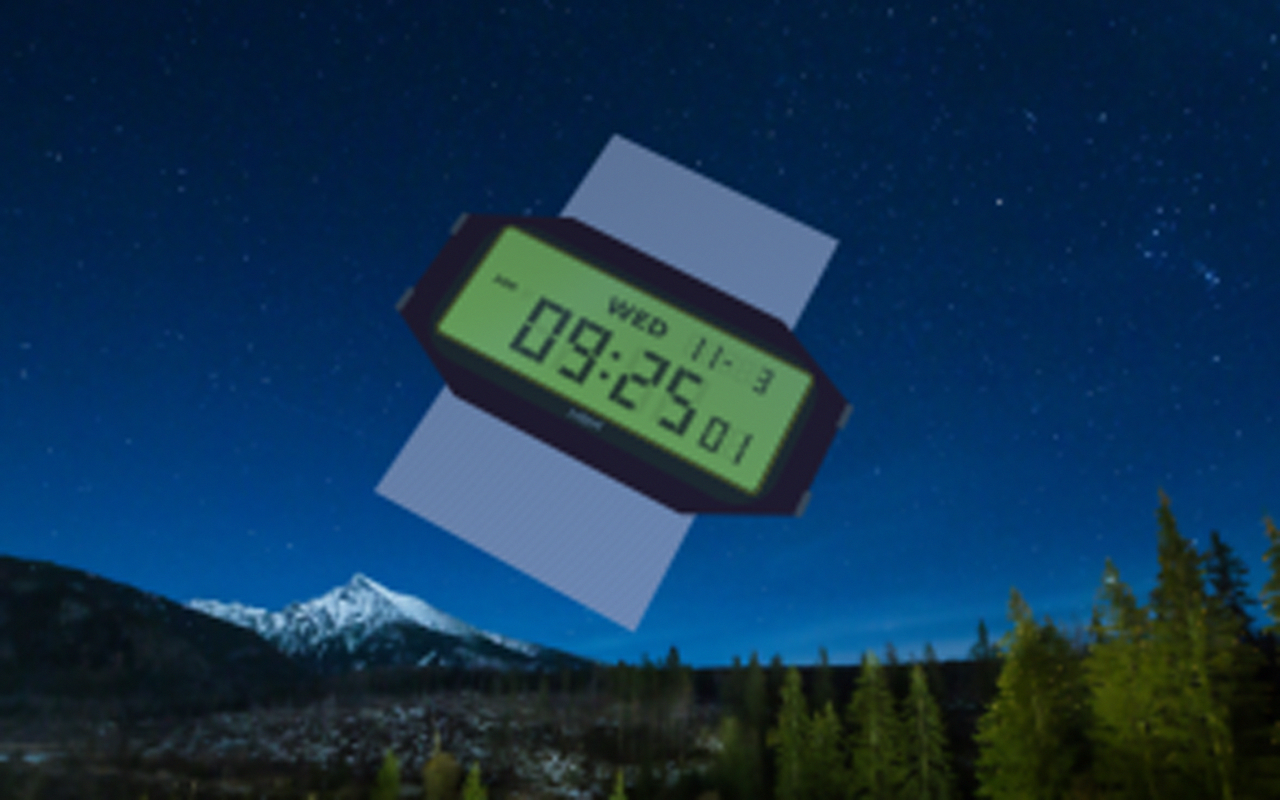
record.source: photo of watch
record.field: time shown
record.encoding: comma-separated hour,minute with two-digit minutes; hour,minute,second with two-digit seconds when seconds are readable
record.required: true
9,25,01
